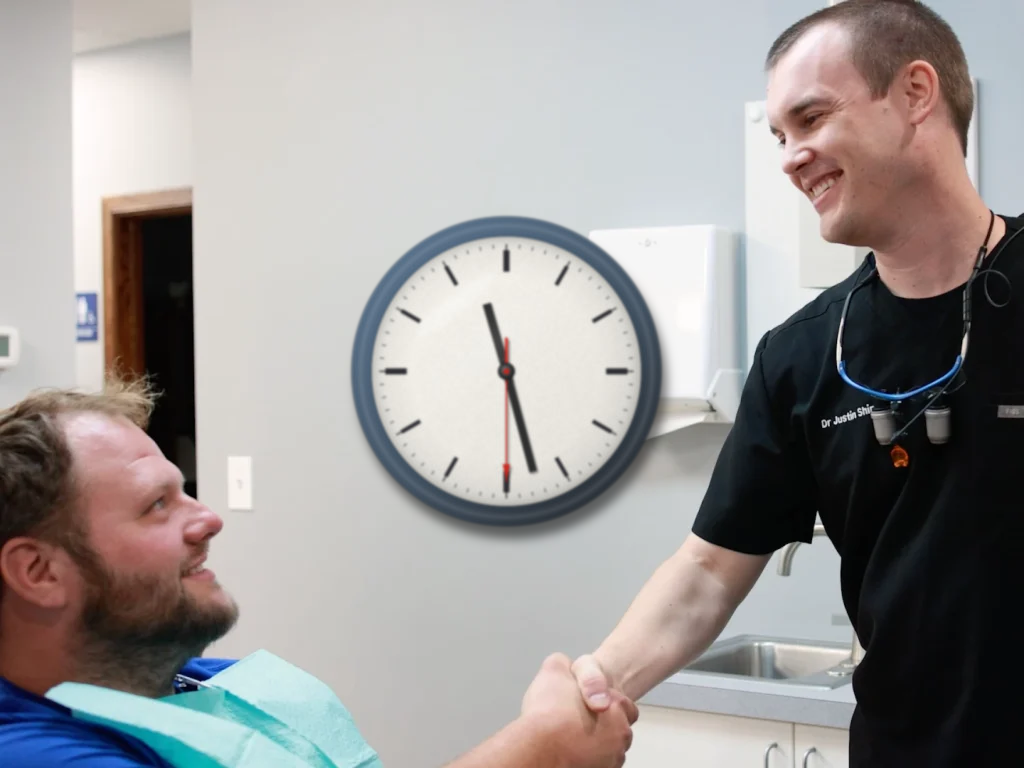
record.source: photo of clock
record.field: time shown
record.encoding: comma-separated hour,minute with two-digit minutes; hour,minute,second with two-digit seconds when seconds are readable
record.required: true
11,27,30
